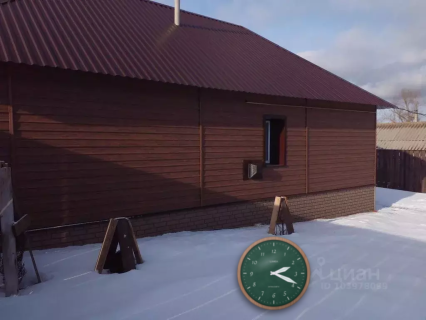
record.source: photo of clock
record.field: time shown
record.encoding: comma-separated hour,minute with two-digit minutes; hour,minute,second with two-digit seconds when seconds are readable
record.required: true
2,19
